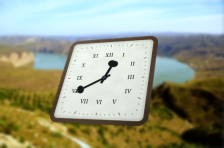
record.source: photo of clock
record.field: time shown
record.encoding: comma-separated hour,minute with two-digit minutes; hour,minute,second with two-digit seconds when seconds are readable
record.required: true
12,40
